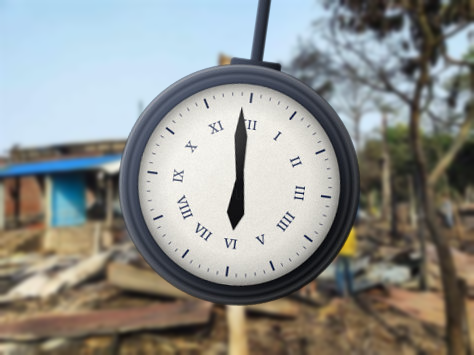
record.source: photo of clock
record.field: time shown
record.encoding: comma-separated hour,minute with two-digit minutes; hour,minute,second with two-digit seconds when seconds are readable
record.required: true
5,59
